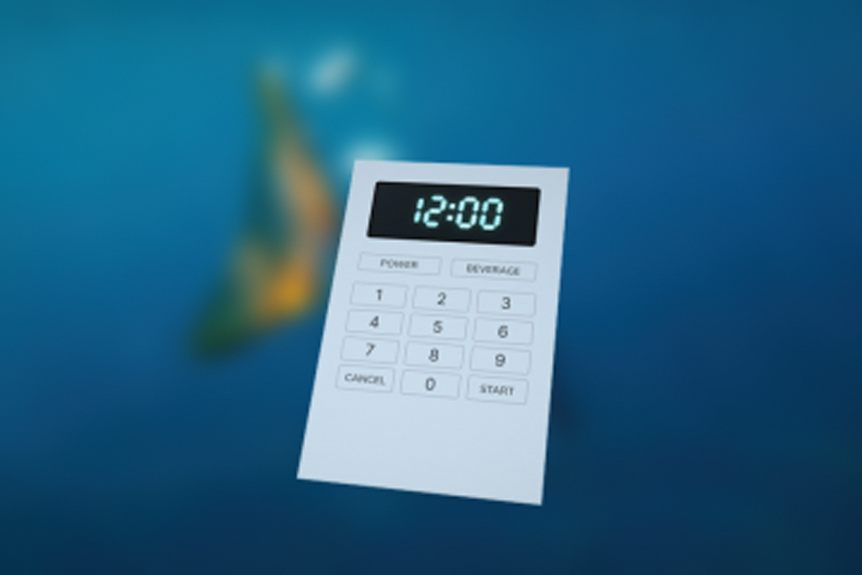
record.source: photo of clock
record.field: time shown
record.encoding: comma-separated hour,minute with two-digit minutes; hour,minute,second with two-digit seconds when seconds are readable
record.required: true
12,00
